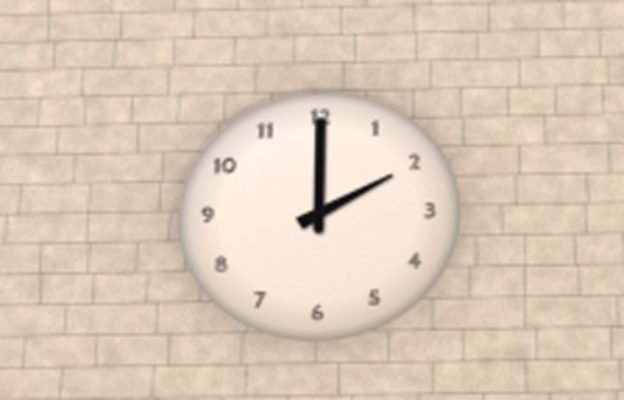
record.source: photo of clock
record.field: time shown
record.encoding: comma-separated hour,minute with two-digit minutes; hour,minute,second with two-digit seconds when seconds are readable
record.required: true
2,00
